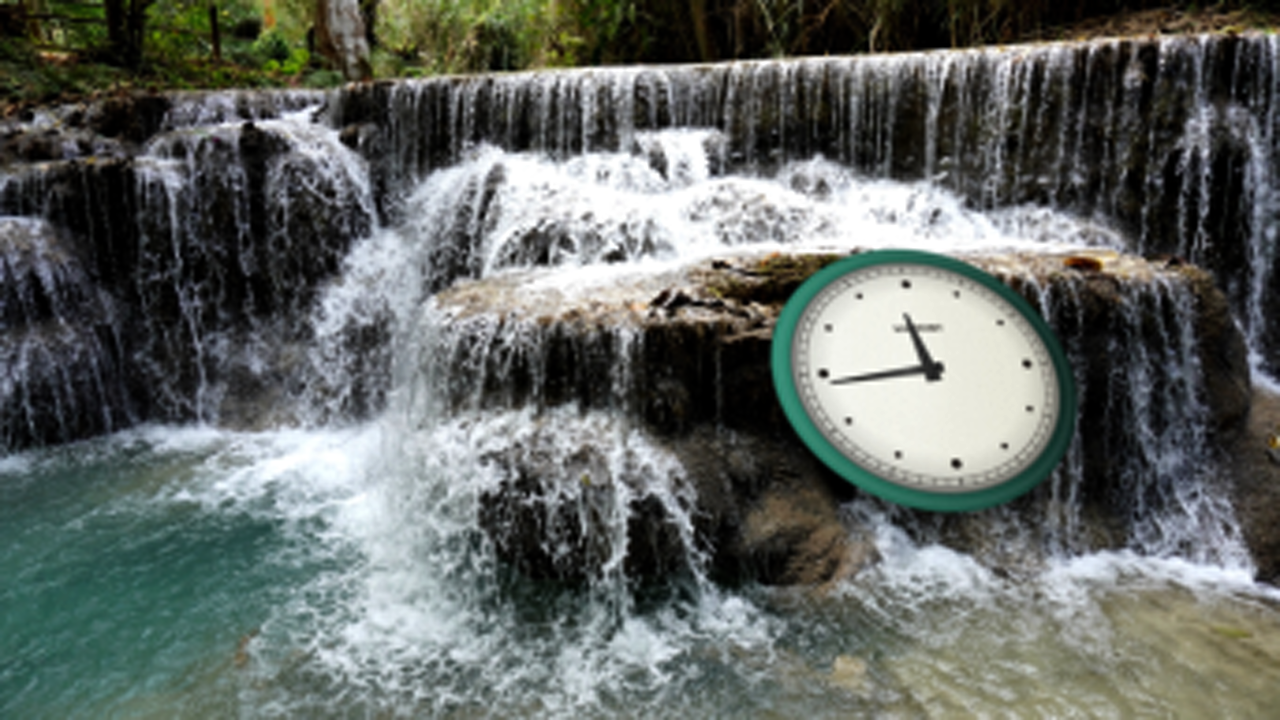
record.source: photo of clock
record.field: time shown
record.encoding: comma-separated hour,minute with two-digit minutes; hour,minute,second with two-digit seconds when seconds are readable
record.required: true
11,44
